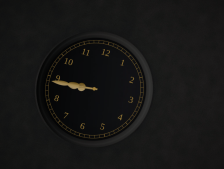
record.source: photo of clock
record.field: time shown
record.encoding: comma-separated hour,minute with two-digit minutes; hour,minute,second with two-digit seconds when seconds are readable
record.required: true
8,44
